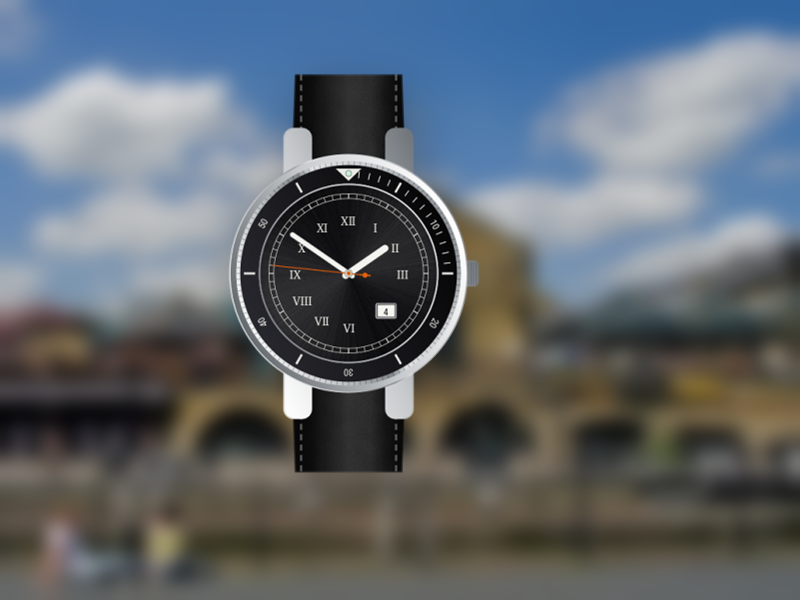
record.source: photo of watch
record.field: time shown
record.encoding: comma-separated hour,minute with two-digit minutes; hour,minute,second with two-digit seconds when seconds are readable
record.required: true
1,50,46
